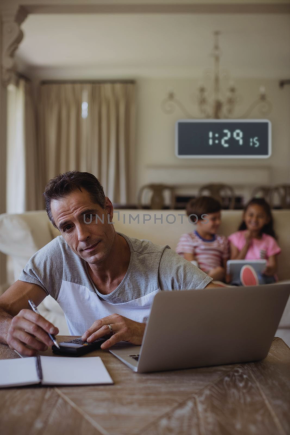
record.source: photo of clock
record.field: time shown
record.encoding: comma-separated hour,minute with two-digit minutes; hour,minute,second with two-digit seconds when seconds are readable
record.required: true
1,29,15
